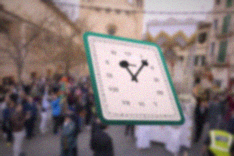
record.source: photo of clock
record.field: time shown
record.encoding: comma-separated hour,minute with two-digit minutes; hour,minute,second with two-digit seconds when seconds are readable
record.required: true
11,07
